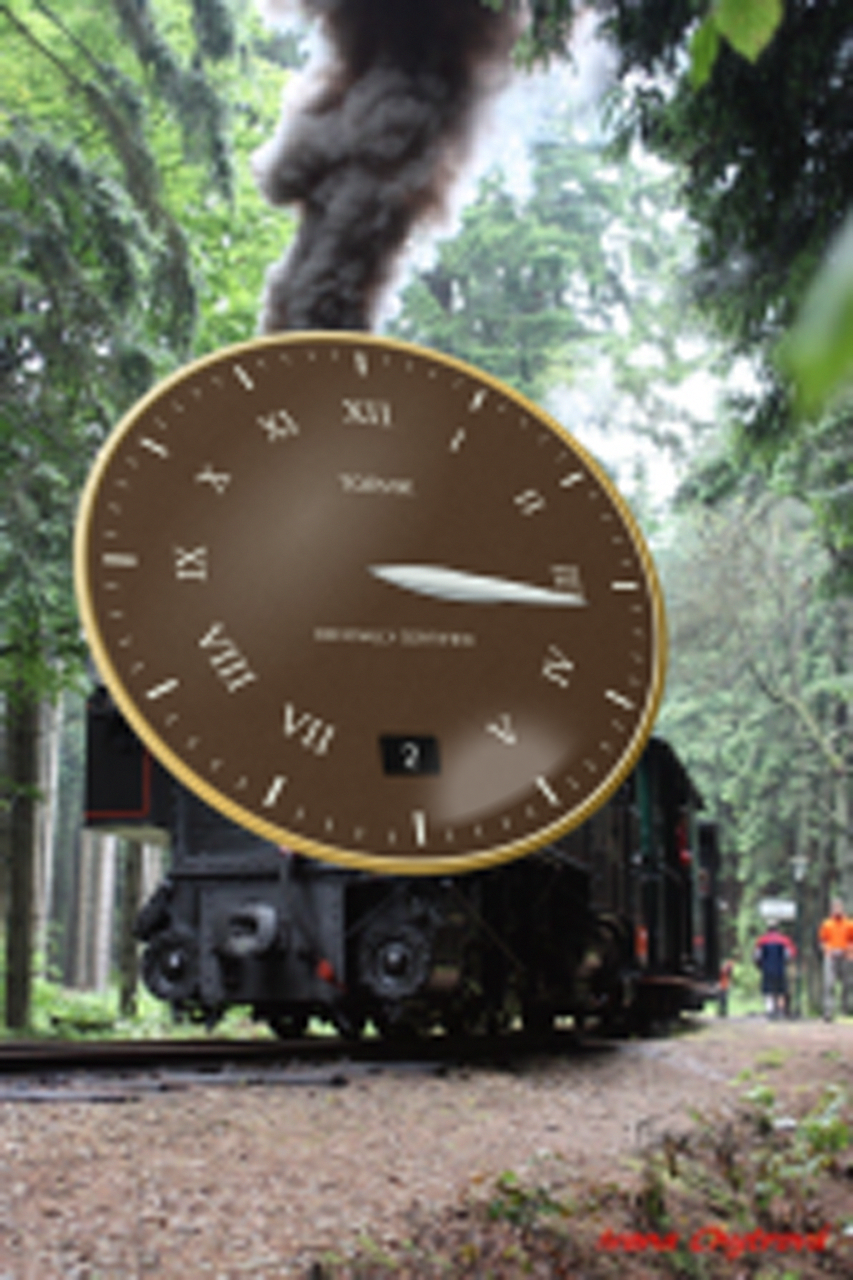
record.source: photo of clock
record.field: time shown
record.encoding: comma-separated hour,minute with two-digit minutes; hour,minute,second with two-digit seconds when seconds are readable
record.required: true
3,16
